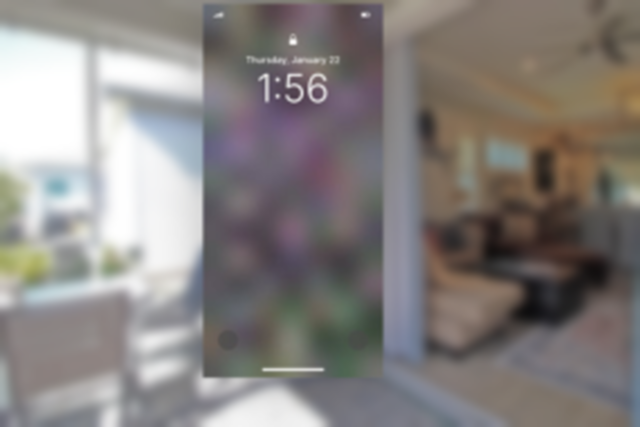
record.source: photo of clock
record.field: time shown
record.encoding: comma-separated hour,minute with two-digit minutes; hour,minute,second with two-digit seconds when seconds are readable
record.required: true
1,56
